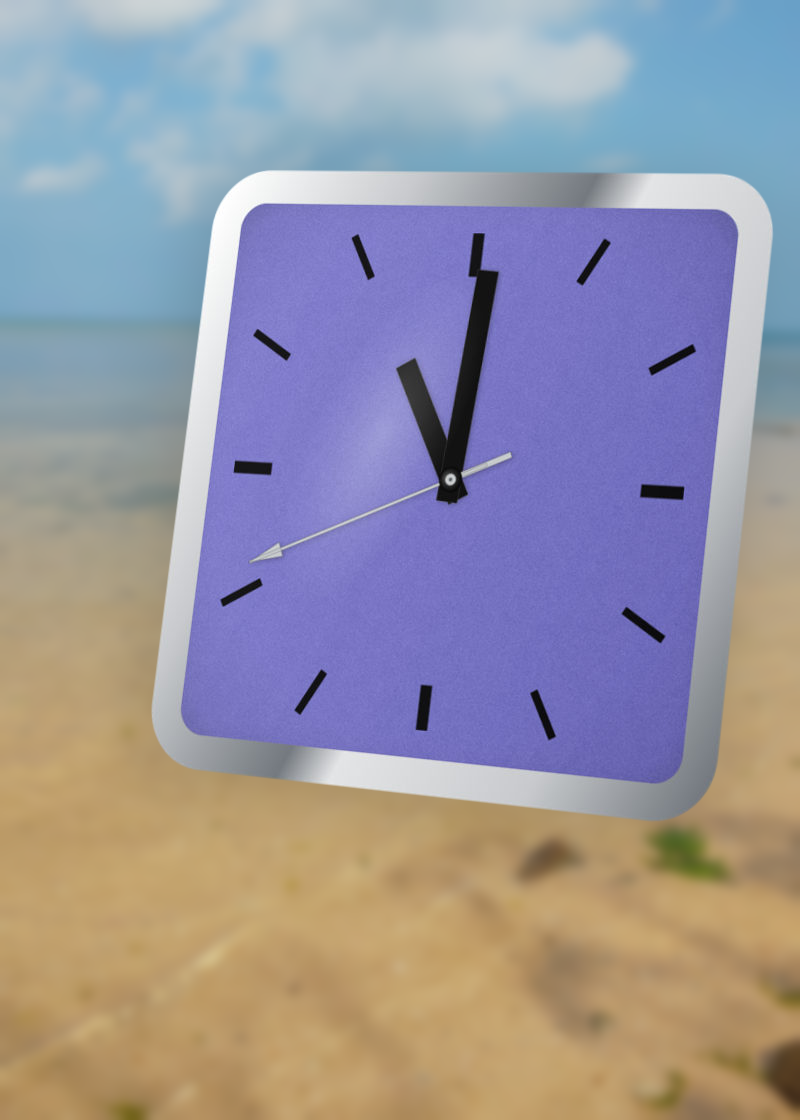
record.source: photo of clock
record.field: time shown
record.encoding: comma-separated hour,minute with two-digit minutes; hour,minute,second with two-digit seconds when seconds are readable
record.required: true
11,00,41
